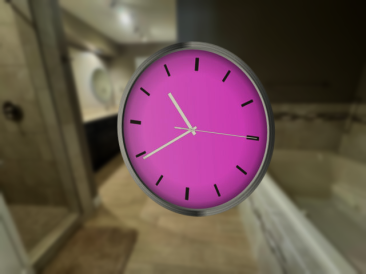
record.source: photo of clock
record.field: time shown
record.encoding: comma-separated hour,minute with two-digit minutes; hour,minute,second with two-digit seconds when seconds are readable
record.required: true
10,39,15
